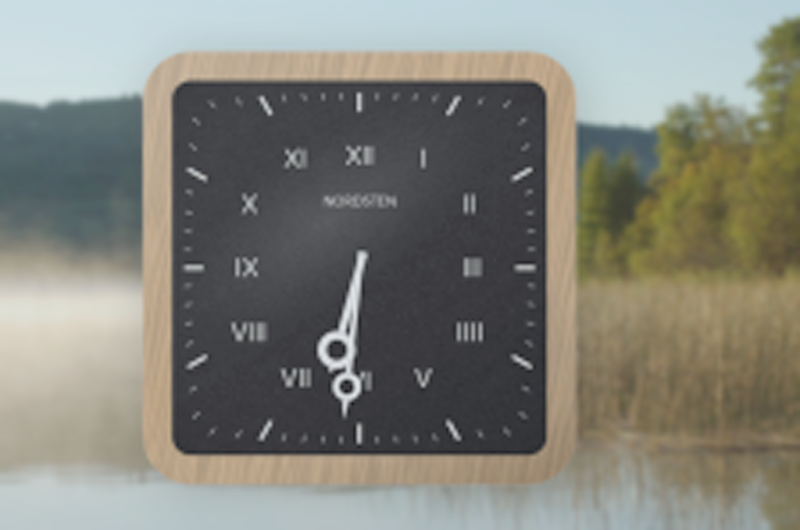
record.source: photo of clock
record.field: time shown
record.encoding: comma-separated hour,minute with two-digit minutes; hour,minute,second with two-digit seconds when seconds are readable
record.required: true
6,31
